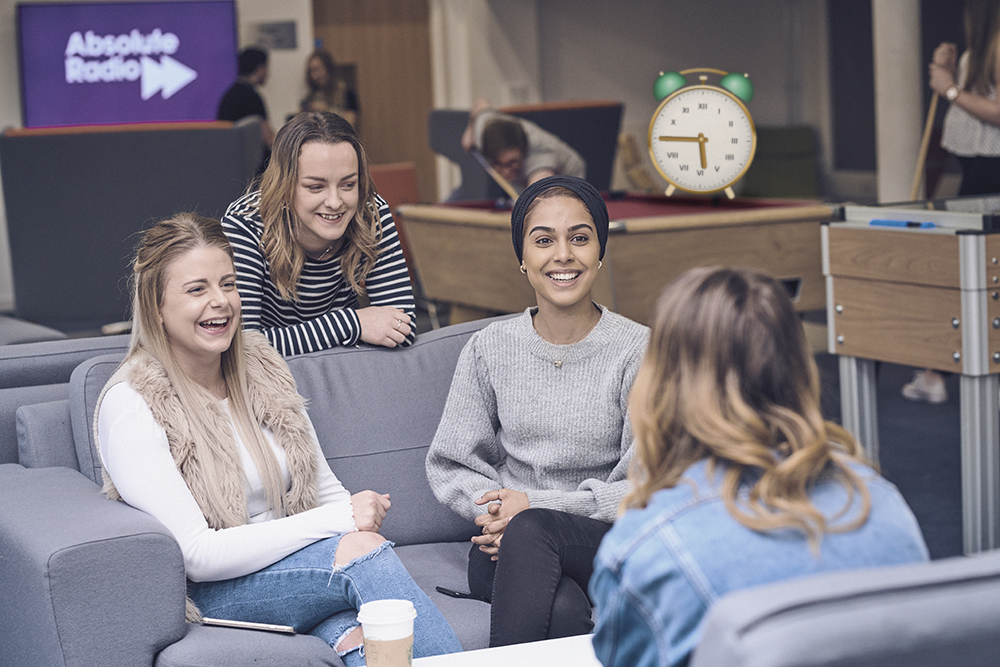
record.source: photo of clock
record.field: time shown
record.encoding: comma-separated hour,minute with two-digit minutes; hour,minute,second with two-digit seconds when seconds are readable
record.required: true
5,45
